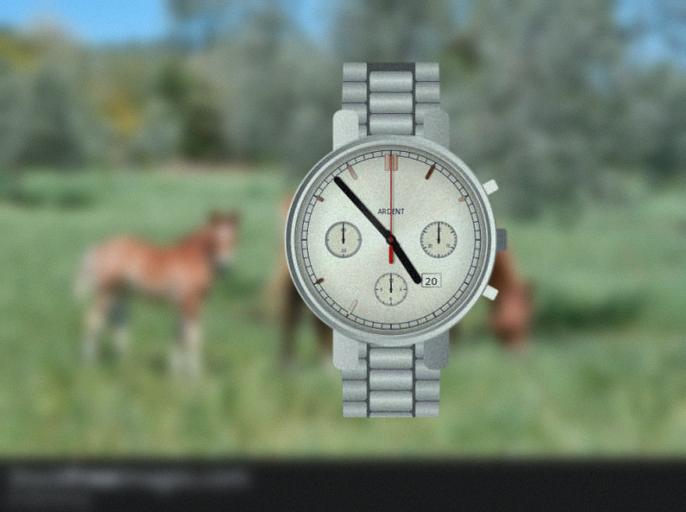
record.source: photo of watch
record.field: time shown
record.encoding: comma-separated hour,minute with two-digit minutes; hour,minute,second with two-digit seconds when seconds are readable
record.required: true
4,53
